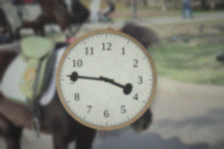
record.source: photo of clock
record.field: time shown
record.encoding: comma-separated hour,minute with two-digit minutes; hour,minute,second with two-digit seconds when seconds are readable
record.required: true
3,46
